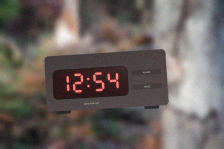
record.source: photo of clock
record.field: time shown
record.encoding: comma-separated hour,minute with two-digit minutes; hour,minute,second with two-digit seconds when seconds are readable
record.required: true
12,54
